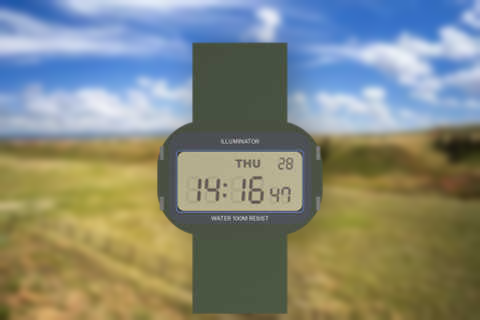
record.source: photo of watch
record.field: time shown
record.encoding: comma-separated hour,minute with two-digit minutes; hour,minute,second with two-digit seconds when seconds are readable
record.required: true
14,16,47
